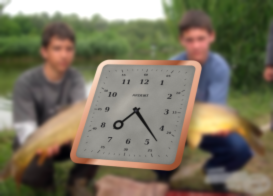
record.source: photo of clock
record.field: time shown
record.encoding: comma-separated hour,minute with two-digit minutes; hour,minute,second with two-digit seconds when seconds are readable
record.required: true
7,23
